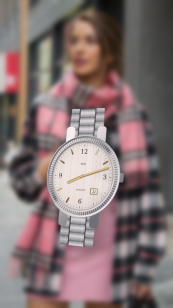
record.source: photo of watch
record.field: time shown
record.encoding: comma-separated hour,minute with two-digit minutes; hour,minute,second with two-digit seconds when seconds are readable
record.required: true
8,12
